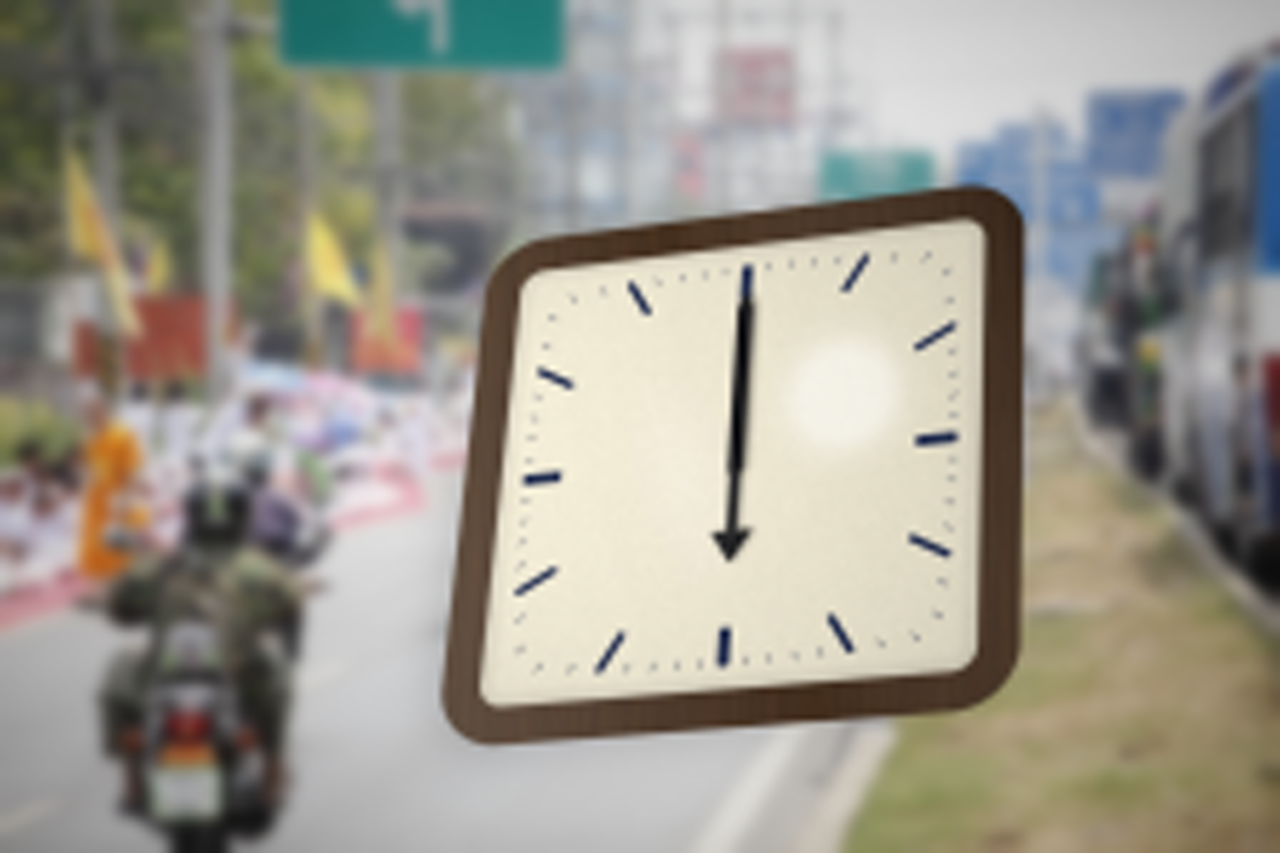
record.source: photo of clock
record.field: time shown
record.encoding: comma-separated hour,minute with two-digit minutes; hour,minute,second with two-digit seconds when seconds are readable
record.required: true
6,00
